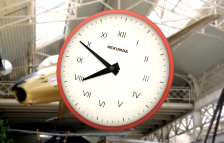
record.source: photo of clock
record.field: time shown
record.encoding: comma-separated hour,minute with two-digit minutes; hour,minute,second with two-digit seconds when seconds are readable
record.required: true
7,49
